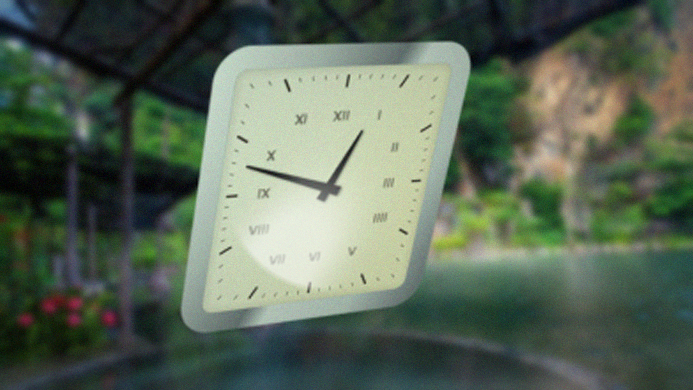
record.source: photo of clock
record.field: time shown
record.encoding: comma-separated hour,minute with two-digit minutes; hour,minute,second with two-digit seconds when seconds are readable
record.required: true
12,48
